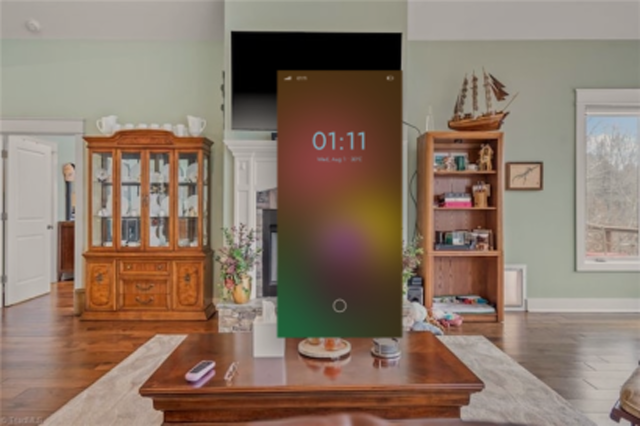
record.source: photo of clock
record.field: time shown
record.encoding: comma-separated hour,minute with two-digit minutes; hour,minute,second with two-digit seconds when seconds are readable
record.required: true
1,11
